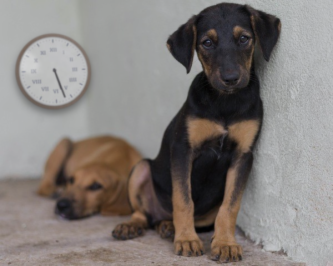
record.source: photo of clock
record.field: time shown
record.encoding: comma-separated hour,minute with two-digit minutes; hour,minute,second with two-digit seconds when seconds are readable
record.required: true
5,27
